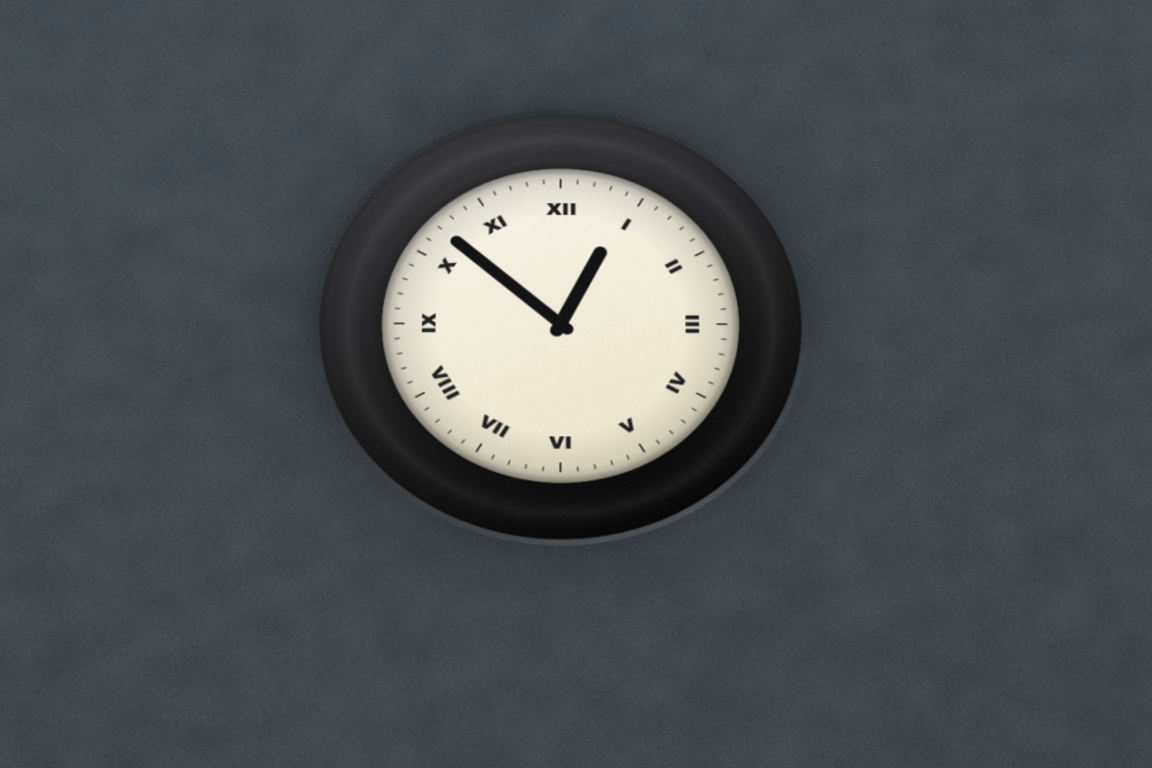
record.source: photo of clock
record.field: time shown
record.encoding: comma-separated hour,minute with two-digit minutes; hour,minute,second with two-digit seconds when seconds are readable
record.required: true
12,52
